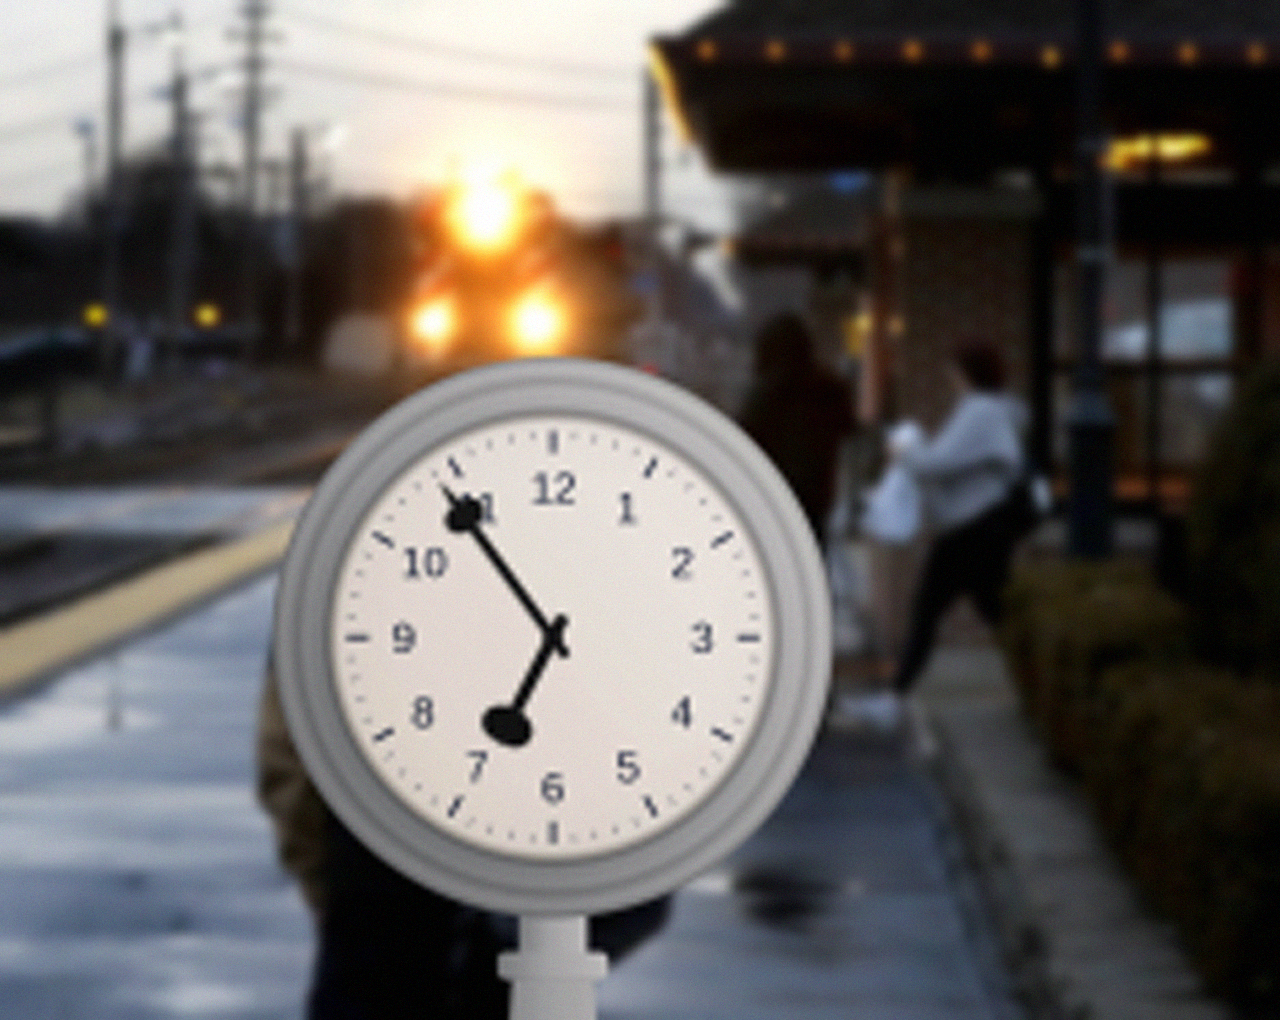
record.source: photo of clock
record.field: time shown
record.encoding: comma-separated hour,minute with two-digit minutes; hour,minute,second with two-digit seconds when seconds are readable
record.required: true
6,54
